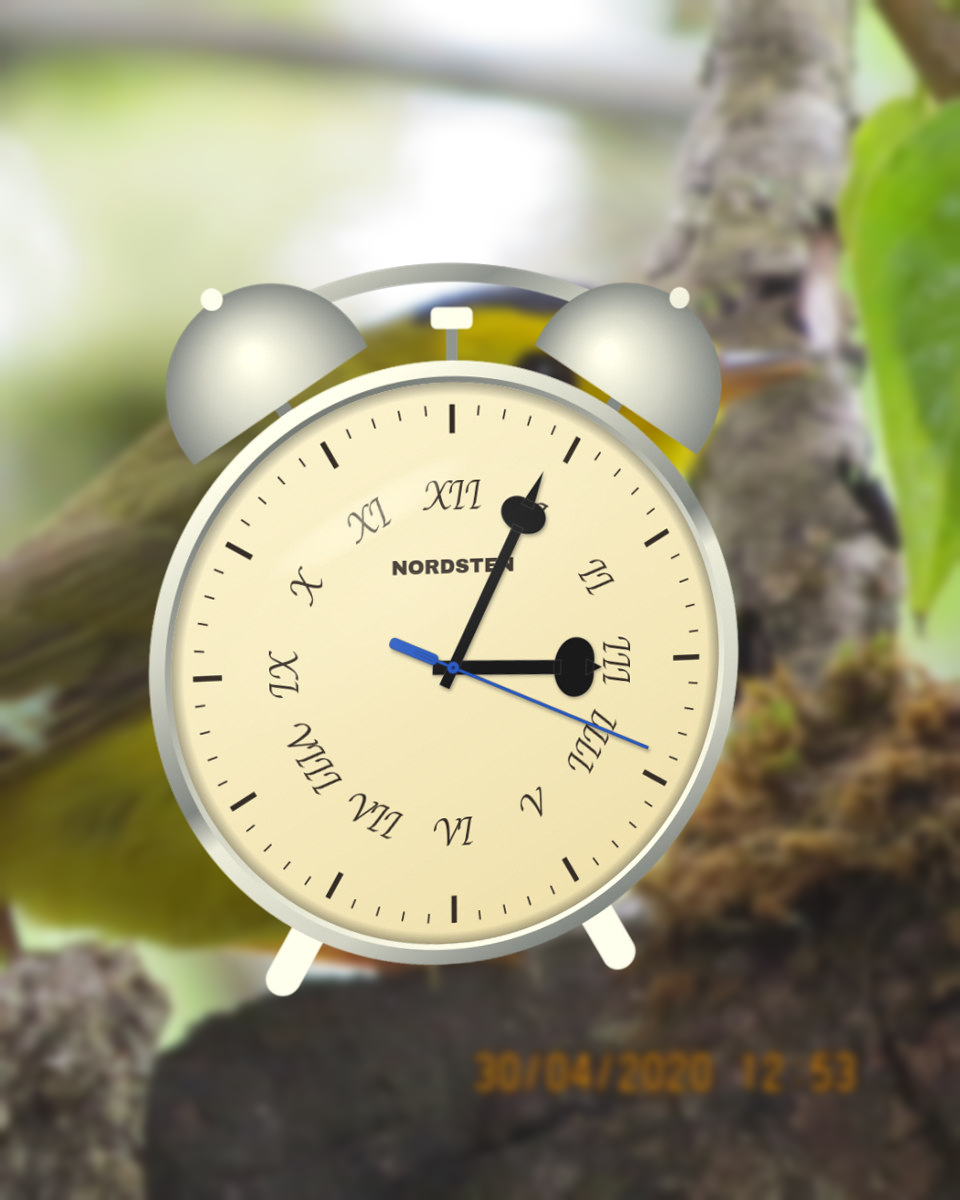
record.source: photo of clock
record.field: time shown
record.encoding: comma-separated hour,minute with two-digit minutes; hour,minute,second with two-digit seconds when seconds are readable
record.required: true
3,04,19
